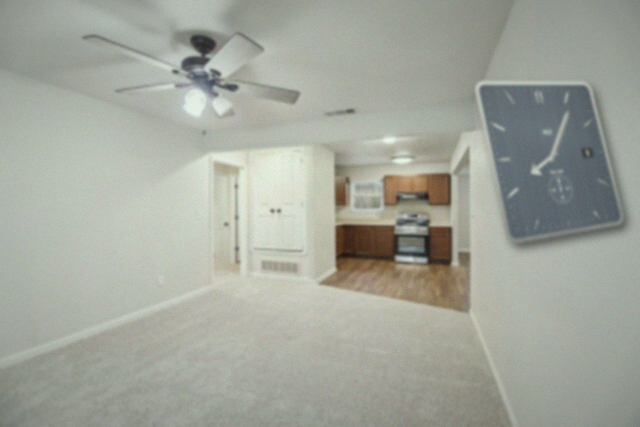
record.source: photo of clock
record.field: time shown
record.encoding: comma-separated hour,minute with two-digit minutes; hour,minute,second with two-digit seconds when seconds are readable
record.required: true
8,06
